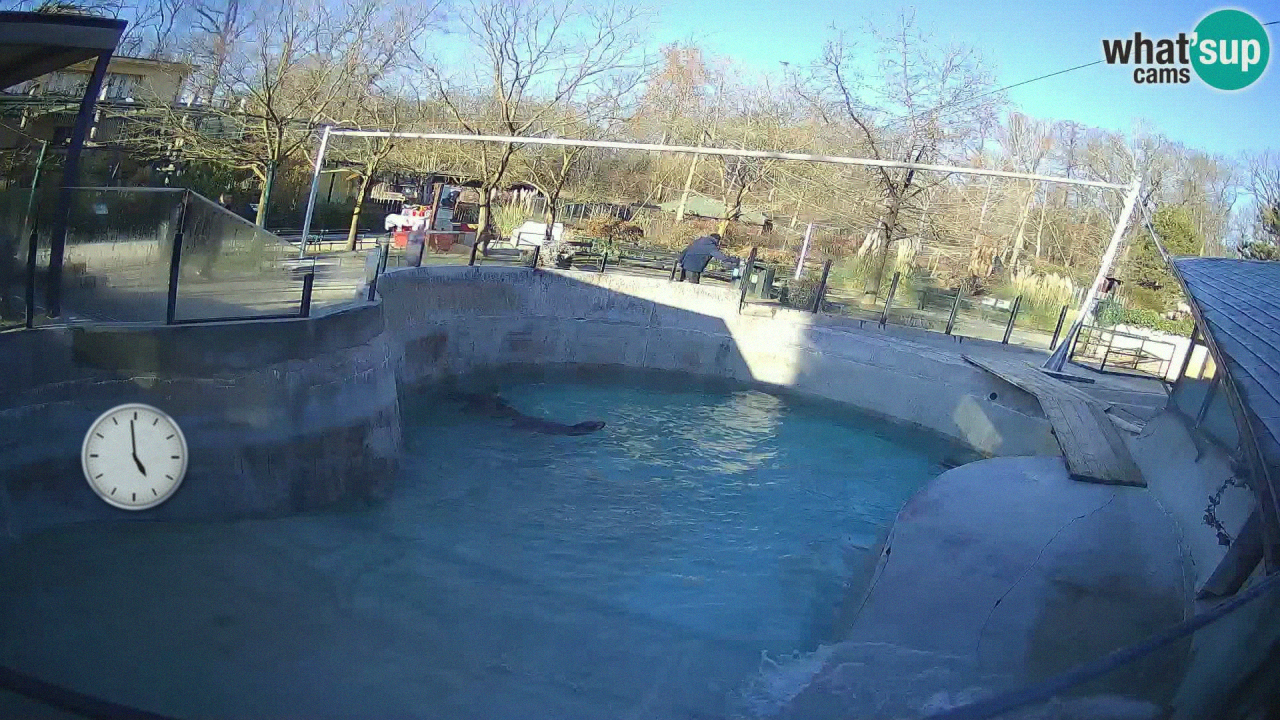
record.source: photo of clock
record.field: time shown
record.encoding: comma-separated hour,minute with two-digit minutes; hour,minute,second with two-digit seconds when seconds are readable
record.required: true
4,59
